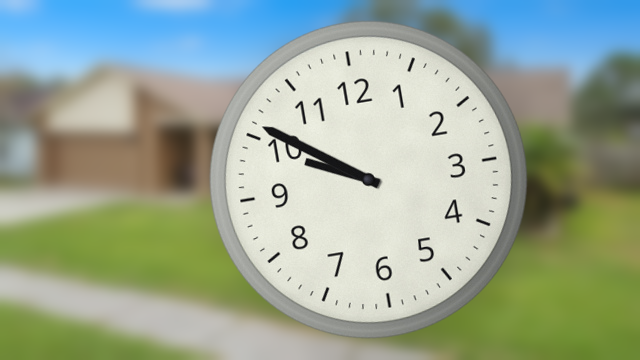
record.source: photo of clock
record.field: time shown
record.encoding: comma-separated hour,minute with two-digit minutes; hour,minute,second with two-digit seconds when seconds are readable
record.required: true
9,51
